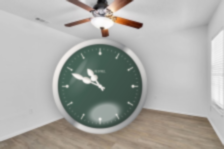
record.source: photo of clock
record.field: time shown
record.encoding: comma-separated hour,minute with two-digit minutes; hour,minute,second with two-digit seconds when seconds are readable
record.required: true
10,49
